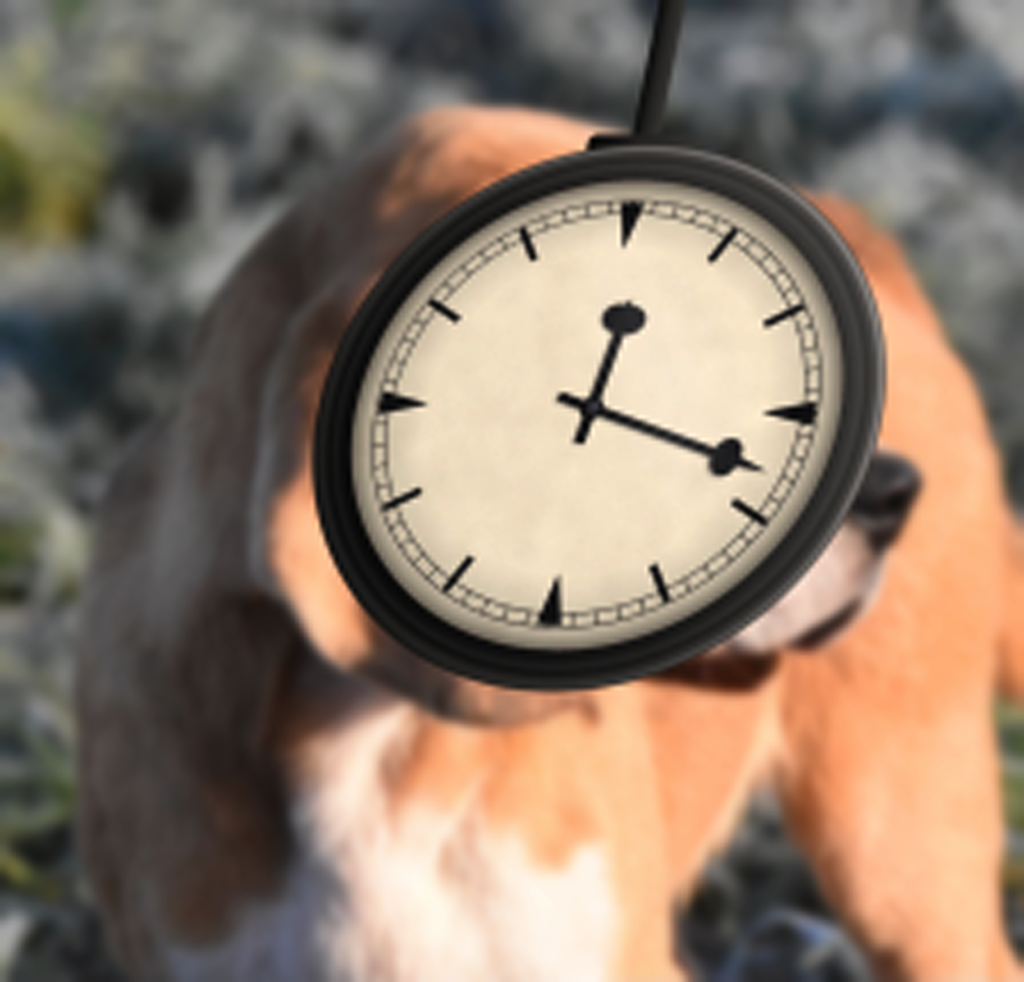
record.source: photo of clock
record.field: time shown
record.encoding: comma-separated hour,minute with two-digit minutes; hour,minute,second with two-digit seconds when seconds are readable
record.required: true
12,18
